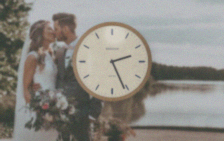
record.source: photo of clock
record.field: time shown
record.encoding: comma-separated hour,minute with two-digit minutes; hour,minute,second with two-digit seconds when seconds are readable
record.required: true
2,26
